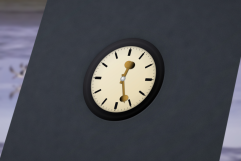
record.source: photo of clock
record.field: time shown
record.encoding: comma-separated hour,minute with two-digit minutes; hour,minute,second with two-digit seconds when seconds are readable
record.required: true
12,27
